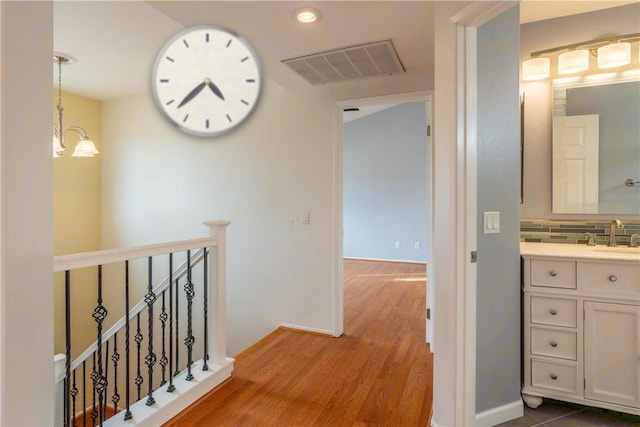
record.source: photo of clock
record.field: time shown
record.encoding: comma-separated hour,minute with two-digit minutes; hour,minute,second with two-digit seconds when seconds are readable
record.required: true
4,38
